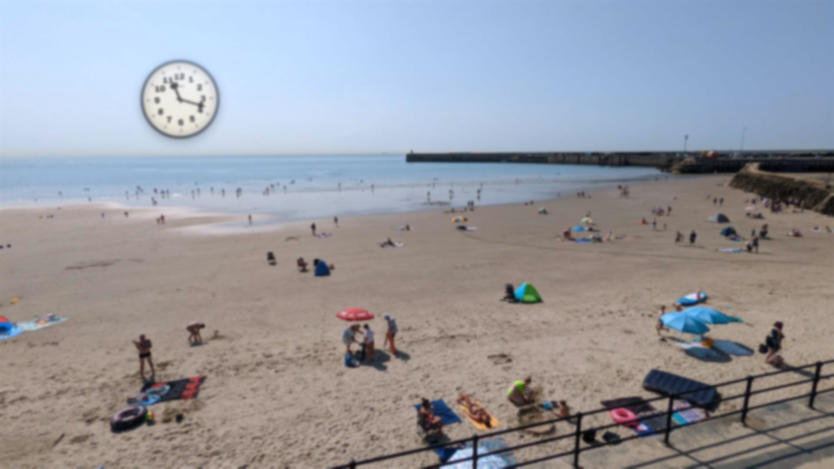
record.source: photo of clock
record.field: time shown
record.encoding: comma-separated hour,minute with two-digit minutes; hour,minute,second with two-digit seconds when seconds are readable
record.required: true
11,18
